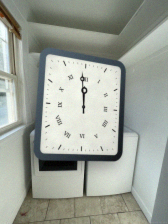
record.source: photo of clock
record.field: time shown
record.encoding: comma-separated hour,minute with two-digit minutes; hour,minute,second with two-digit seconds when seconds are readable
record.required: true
11,59
